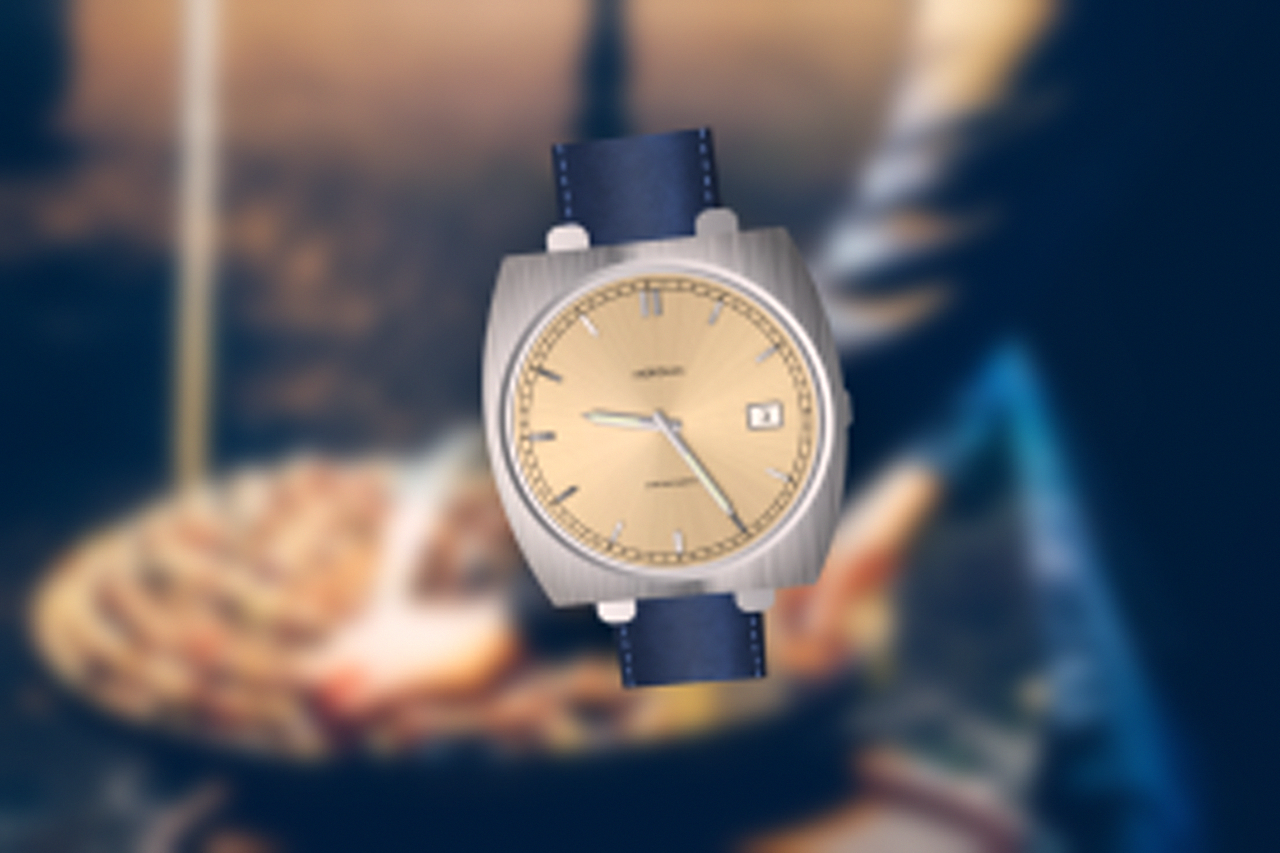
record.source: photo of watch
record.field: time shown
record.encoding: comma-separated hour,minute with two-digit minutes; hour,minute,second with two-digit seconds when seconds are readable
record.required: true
9,25
